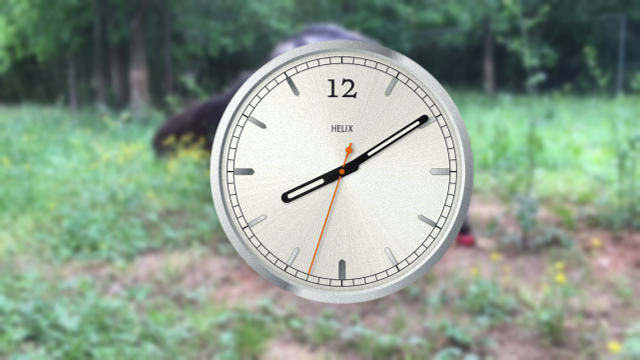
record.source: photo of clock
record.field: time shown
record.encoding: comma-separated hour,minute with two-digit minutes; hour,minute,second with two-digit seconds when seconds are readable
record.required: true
8,09,33
